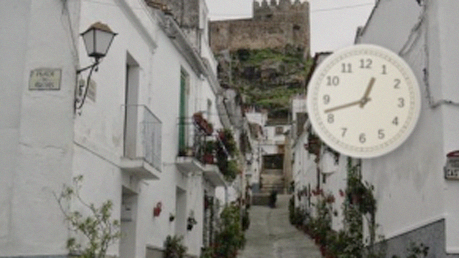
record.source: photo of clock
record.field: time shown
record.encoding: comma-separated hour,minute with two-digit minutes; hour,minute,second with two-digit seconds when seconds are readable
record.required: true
12,42
